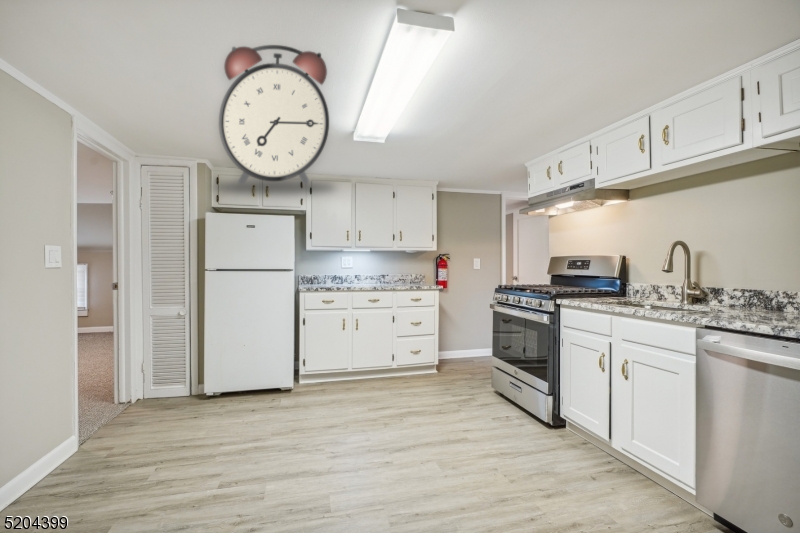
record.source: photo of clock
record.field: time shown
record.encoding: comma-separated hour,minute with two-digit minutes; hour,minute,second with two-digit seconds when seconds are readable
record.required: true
7,15
